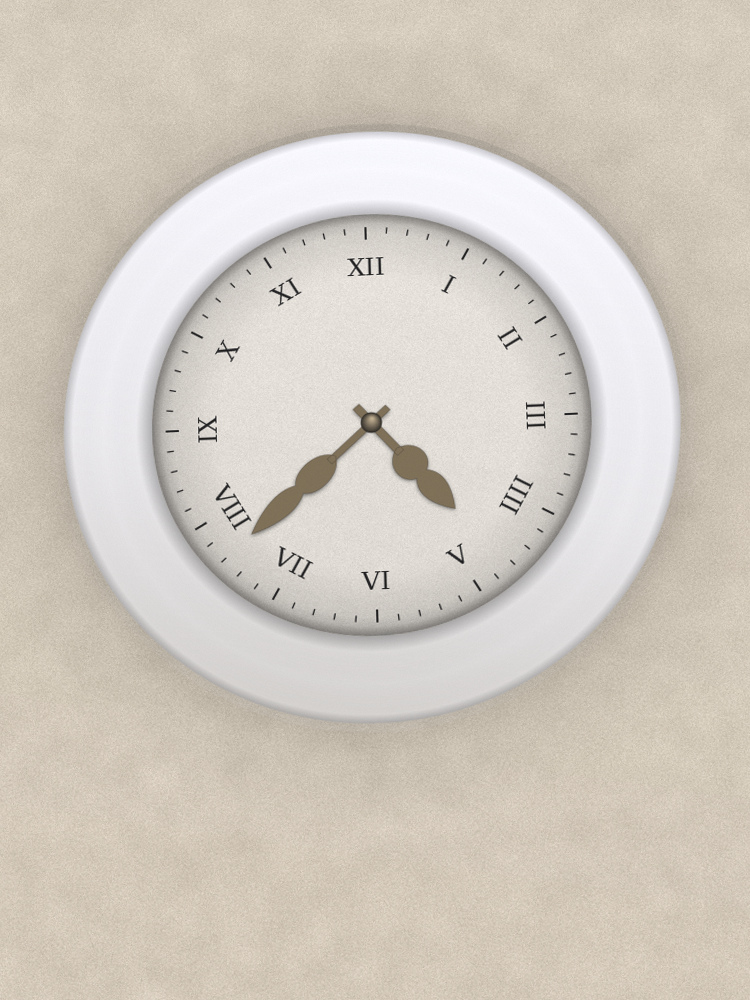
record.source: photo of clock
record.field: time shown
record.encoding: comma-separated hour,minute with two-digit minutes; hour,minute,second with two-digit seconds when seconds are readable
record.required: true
4,38
